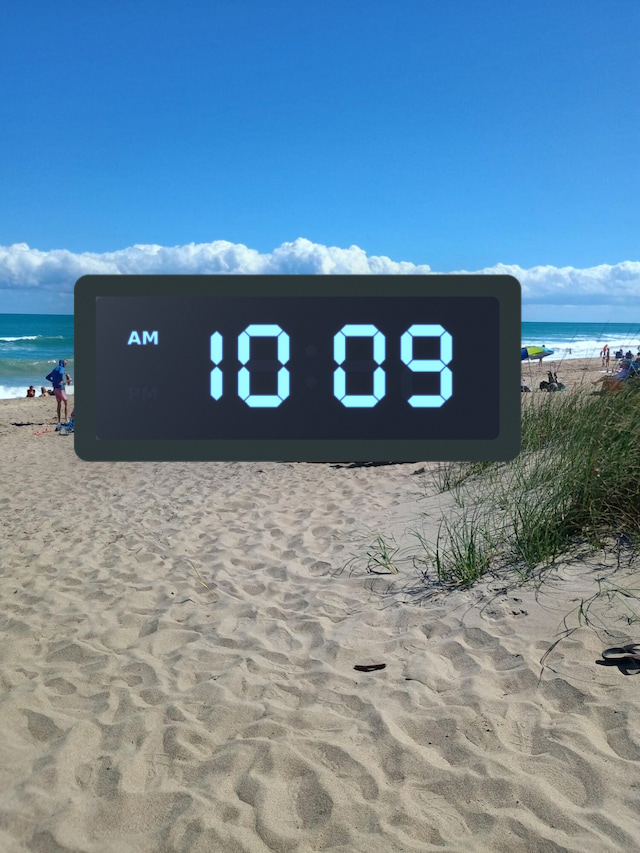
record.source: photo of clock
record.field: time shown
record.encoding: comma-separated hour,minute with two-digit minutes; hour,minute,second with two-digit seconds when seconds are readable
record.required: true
10,09
